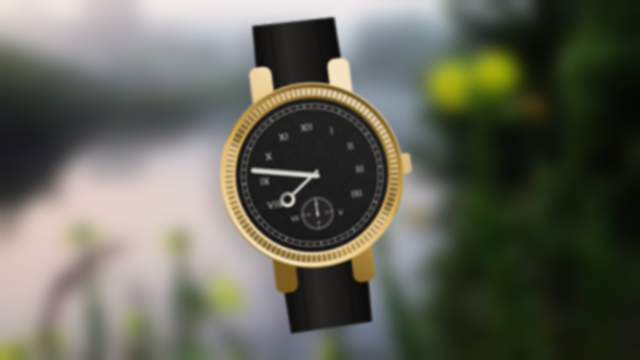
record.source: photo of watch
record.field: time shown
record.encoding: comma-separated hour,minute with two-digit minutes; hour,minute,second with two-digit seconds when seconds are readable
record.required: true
7,47
